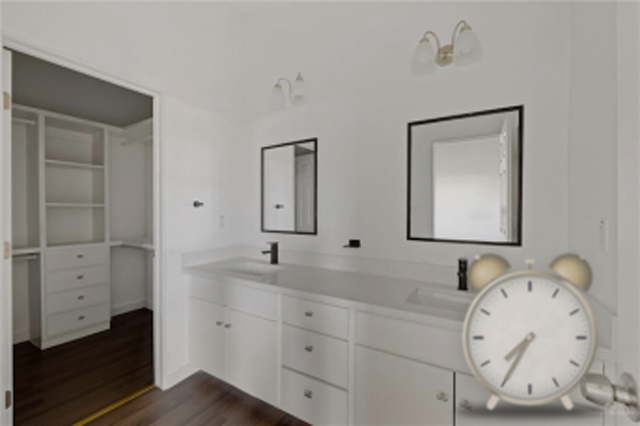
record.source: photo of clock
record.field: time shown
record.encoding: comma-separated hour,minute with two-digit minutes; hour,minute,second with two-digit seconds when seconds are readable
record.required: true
7,35
